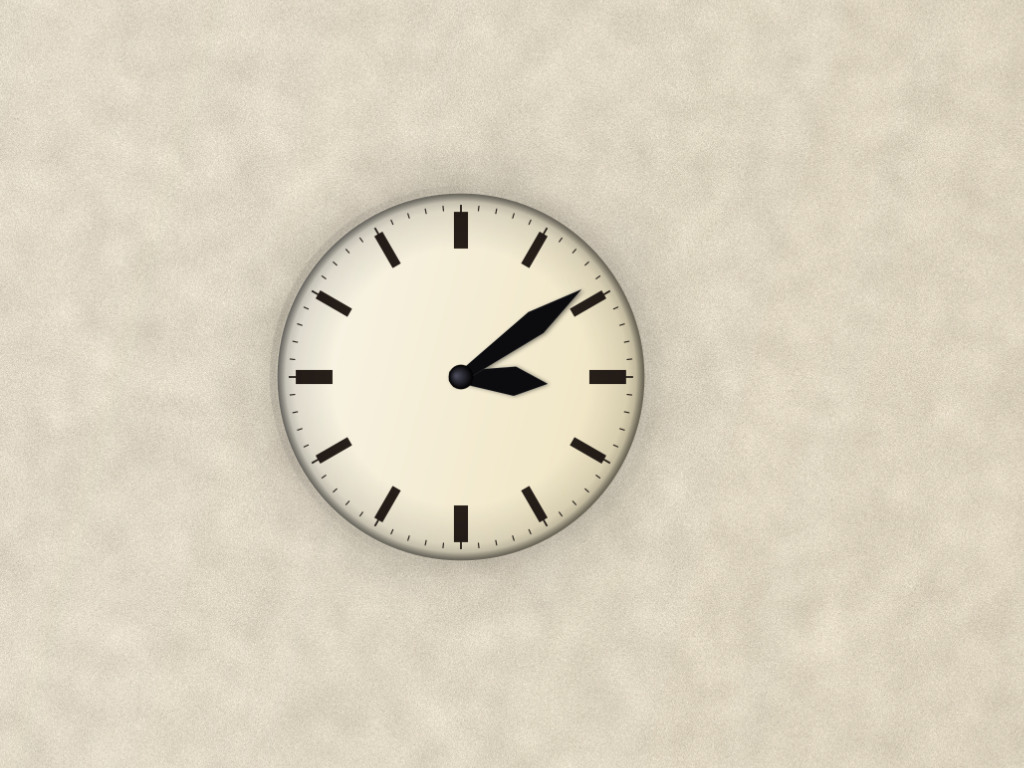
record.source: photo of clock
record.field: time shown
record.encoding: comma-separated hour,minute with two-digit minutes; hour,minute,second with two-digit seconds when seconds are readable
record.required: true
3,09
